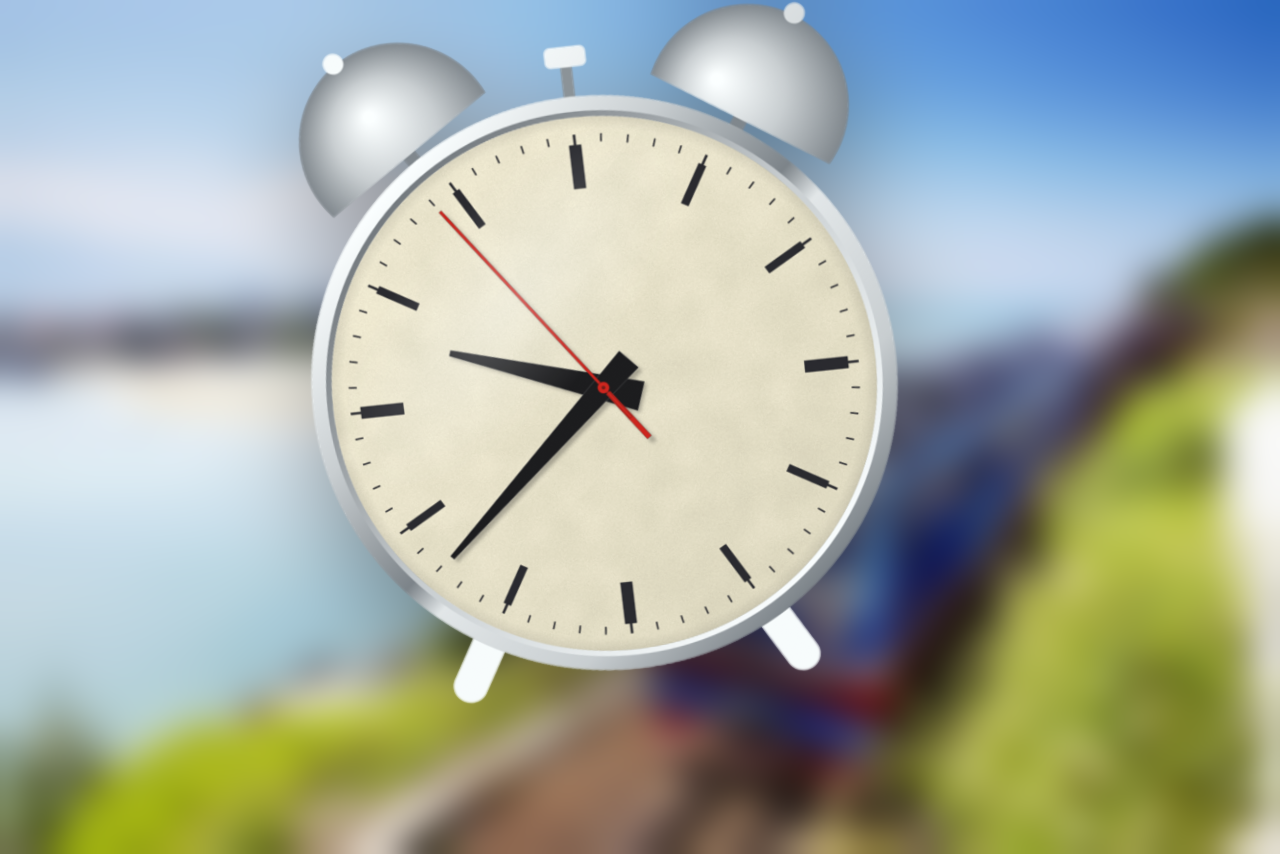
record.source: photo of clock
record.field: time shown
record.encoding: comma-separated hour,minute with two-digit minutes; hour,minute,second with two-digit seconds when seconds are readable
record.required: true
9,37,54
